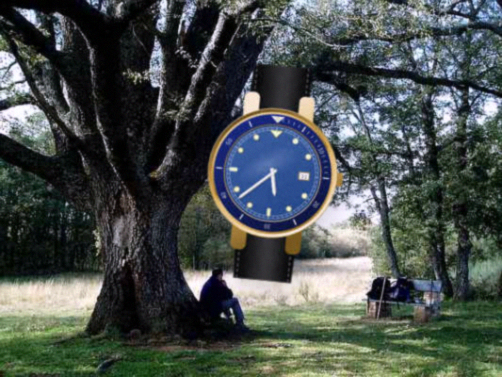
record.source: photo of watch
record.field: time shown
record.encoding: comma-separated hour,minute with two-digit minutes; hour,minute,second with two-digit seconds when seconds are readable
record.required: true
5,38
